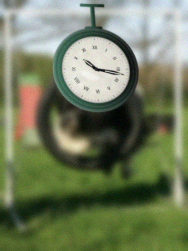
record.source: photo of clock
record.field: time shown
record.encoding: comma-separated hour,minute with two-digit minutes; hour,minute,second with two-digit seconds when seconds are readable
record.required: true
10,17
